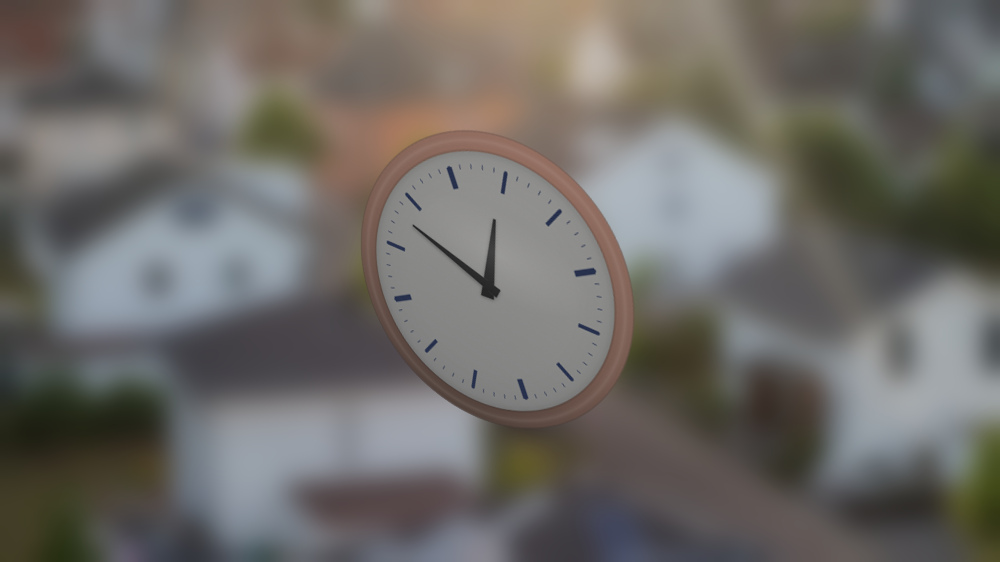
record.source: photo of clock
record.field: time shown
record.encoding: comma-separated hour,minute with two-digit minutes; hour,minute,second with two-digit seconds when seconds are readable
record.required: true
12,53
